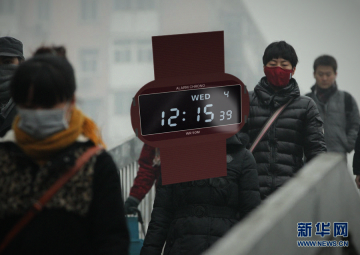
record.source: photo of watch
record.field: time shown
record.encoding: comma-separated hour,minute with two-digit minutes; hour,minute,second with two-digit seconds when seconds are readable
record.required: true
12,15,39
